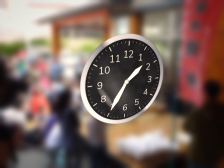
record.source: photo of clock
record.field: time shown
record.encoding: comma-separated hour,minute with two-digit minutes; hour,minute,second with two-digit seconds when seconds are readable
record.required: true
1,35
